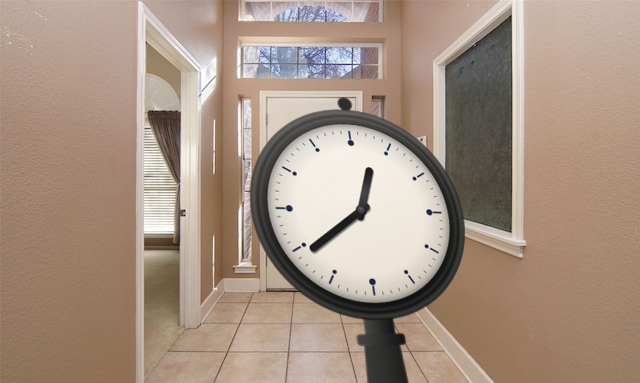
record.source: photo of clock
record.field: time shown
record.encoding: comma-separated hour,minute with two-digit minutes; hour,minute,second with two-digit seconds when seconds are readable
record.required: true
12,39
